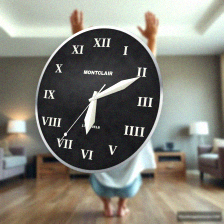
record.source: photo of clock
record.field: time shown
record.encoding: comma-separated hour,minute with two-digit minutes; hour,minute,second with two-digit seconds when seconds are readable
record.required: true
6,10,36
